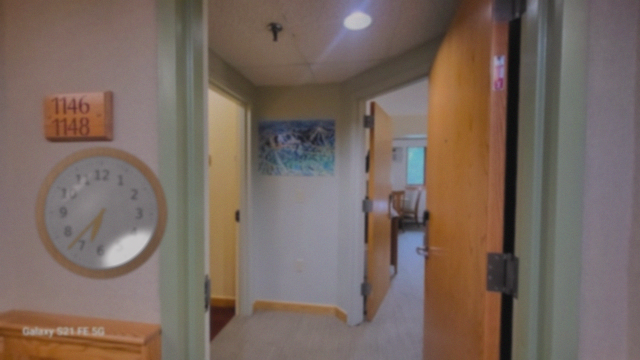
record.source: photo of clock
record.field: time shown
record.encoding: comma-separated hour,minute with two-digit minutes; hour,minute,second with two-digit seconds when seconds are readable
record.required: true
6,37
